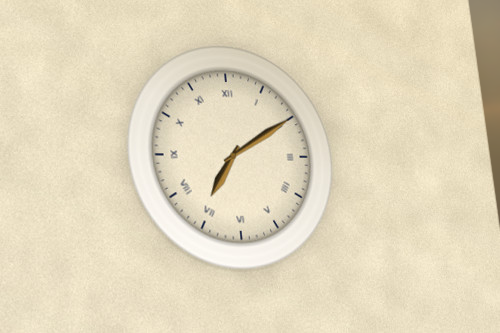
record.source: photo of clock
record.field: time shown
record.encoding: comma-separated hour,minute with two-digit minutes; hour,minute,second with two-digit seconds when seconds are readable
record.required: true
7,10
